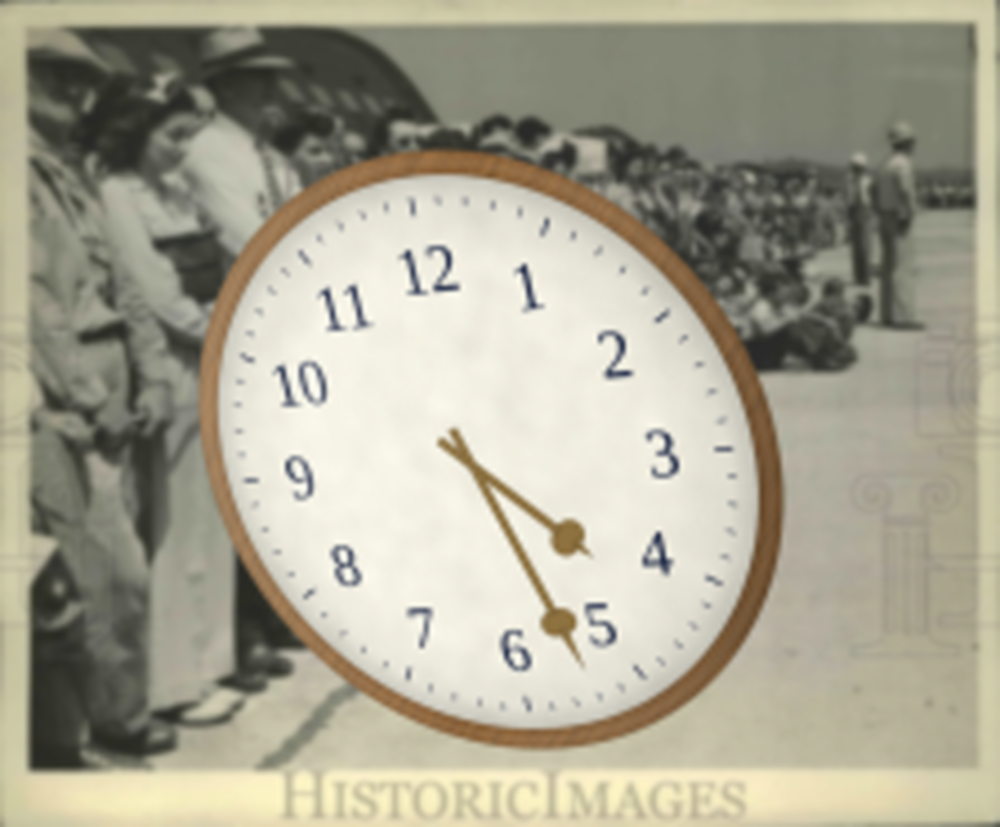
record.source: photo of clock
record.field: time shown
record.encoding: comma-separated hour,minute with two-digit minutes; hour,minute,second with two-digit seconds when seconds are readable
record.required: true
4,27
